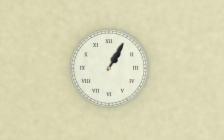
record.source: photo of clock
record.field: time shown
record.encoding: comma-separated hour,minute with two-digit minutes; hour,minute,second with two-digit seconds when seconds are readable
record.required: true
1,05
